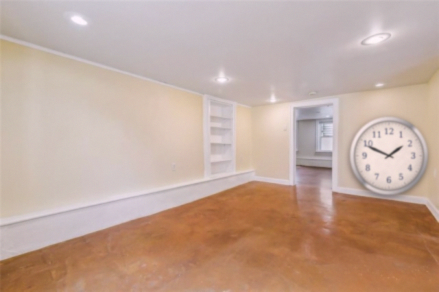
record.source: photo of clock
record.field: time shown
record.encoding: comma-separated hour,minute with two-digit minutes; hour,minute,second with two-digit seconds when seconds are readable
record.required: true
1,49
